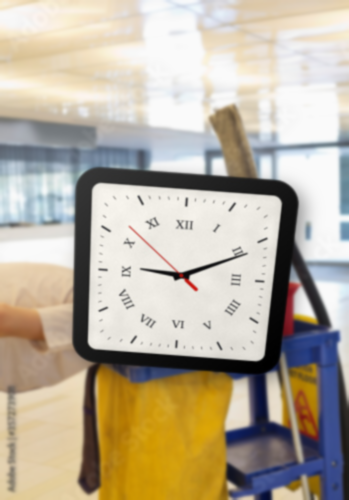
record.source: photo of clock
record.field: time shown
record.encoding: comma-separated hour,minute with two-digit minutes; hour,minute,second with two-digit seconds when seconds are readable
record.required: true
9,10,52
